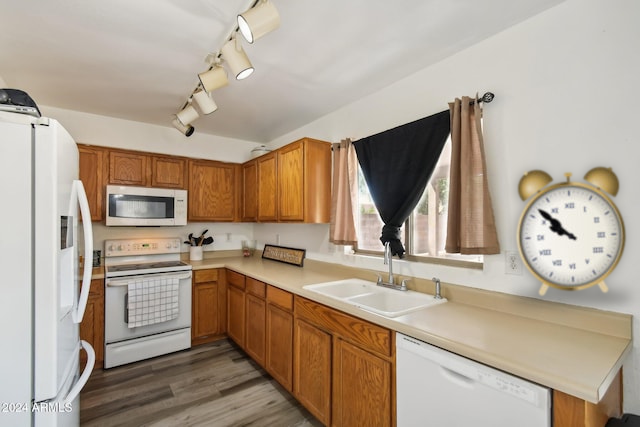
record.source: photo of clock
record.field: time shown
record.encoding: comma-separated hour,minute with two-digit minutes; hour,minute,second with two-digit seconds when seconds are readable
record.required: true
9,52
